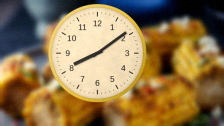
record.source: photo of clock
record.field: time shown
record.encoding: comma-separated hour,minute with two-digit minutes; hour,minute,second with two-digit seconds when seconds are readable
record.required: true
8,09
